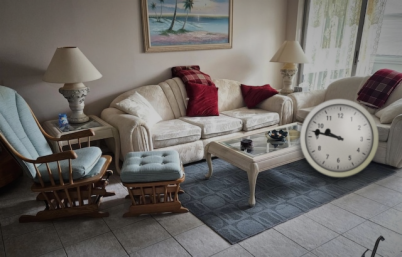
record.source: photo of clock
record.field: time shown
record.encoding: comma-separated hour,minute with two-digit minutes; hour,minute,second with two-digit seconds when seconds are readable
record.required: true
9,47
